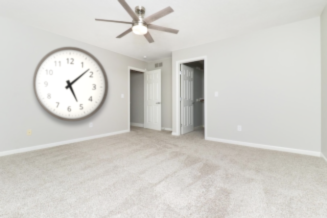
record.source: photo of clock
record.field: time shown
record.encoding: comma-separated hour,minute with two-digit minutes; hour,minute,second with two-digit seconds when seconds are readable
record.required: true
5,08
